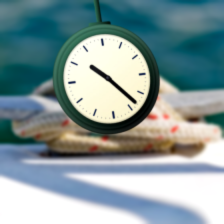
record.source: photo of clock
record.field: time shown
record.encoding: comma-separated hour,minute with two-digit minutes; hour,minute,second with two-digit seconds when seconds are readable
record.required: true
10,23
